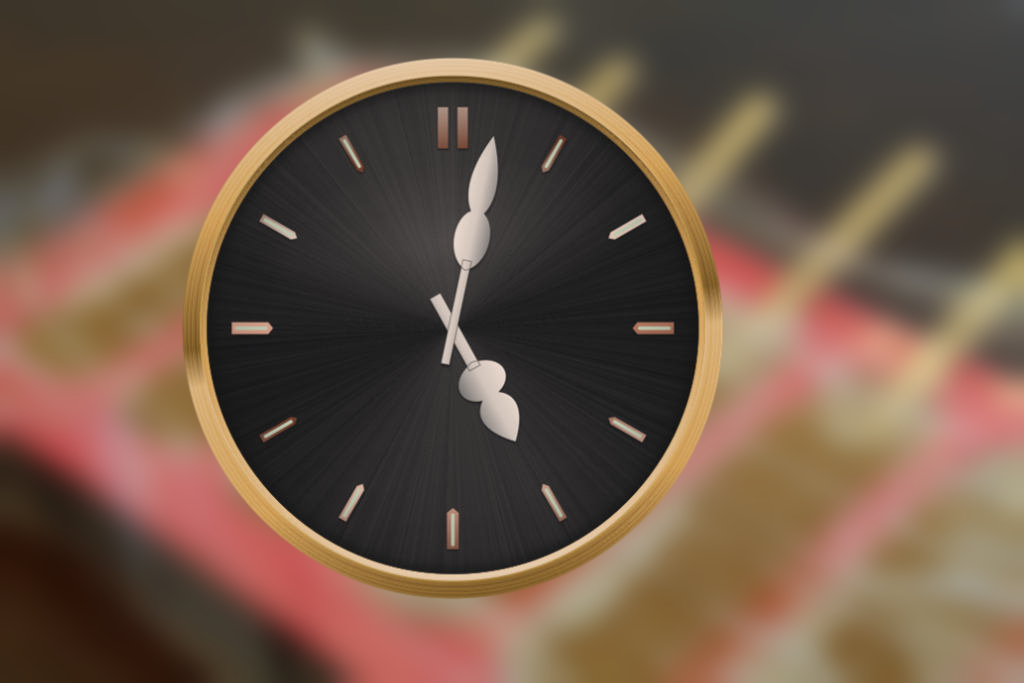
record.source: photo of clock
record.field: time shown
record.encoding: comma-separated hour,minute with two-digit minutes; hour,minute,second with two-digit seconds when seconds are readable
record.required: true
5,02
